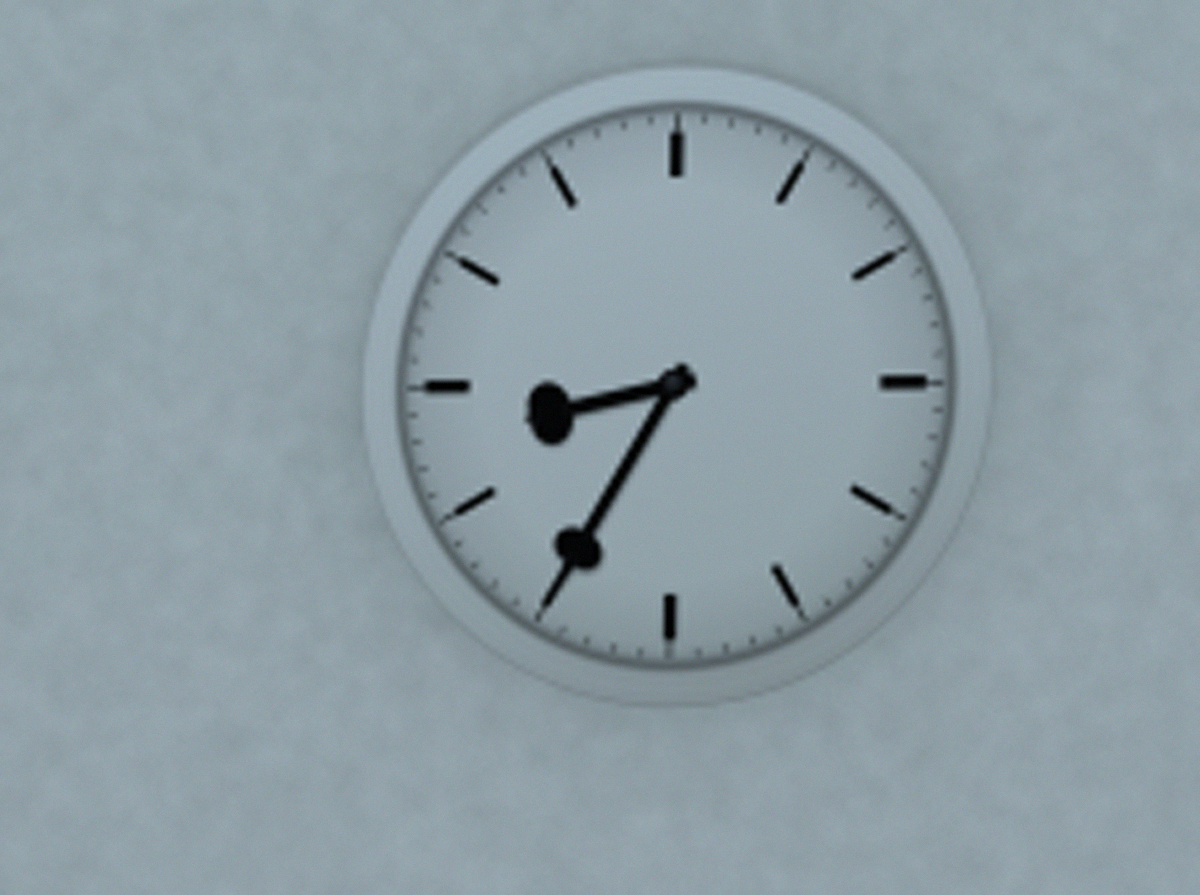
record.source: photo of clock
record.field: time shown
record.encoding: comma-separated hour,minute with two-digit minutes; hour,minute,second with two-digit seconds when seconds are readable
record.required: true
8,35
